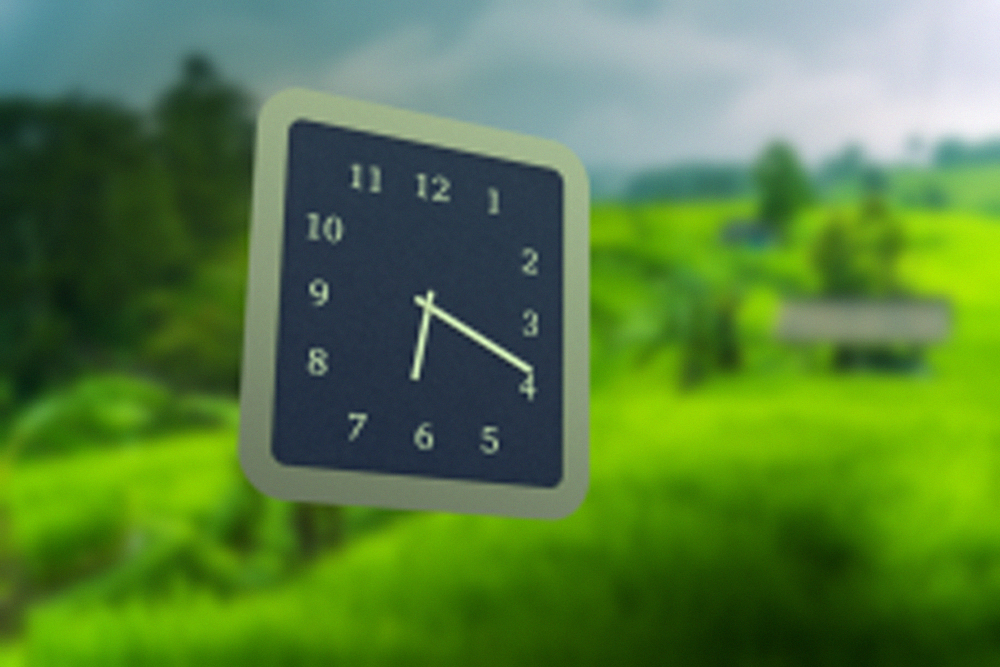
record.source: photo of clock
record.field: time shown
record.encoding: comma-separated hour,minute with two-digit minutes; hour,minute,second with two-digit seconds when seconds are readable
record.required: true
6,19
